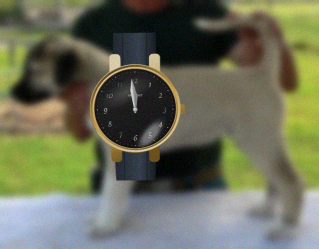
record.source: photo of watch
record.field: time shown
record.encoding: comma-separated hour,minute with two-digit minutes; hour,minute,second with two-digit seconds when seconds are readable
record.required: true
11,59
